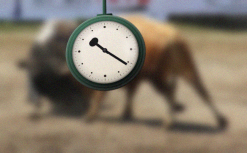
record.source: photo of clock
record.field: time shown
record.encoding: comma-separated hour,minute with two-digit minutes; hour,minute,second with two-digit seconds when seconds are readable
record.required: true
10,21
